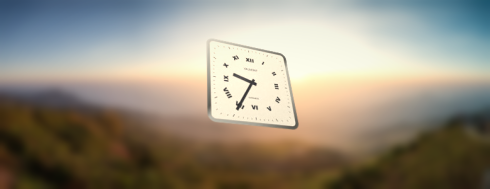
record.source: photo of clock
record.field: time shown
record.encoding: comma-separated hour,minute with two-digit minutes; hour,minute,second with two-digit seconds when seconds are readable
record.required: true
9,35
